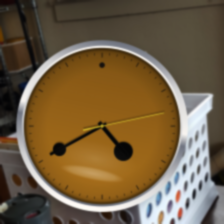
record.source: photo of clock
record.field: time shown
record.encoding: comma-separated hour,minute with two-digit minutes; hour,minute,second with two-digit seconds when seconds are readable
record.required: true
4,40,13
